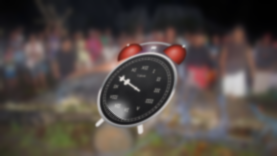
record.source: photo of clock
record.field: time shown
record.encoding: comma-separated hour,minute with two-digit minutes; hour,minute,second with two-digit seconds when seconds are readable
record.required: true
9,49
